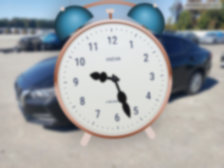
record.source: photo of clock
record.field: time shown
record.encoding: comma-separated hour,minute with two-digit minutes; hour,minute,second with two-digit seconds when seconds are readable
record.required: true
9,27
